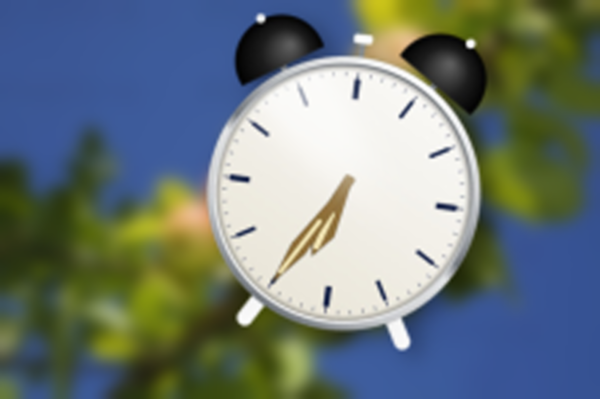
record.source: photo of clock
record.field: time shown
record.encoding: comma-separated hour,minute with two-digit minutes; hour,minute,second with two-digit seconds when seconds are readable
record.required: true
6,35
